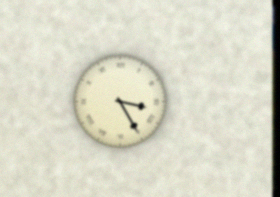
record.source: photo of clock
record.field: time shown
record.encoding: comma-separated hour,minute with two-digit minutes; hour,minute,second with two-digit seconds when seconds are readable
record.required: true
3,25
